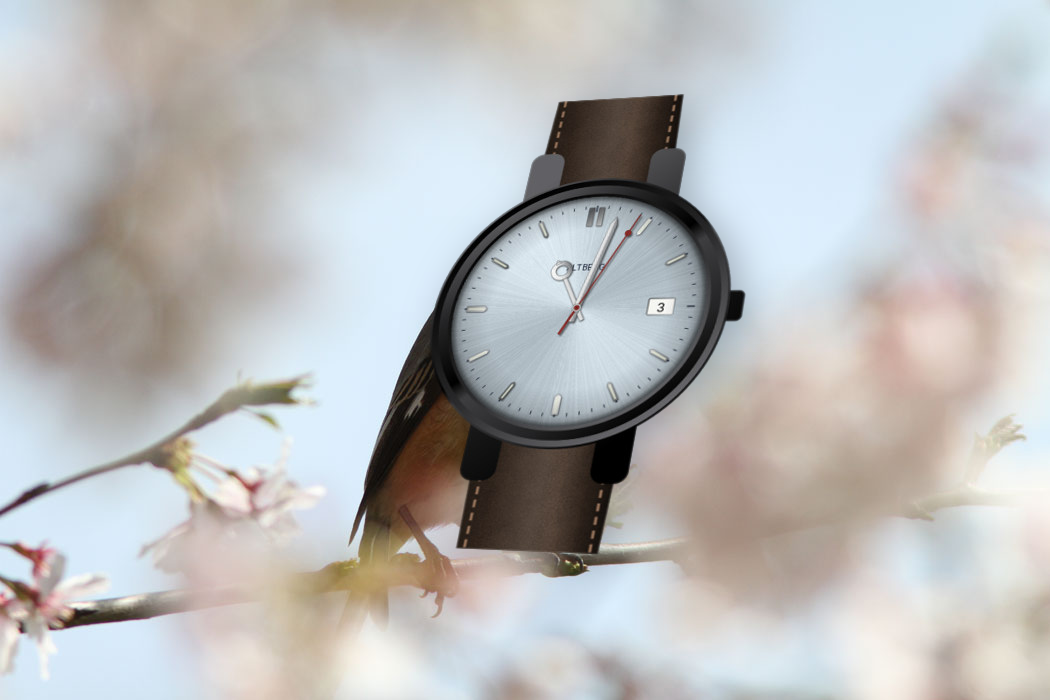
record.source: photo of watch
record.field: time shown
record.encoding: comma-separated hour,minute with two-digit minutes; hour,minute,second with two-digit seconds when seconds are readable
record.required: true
11,02,04
